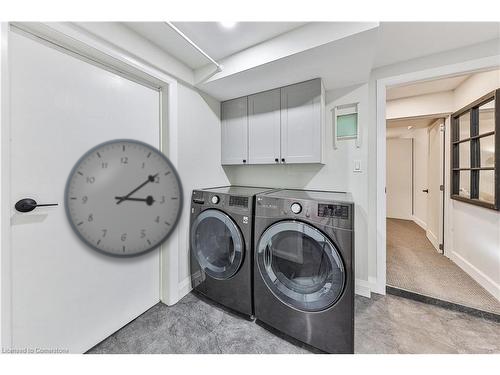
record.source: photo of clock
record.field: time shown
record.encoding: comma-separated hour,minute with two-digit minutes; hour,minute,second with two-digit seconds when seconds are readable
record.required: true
3,09
